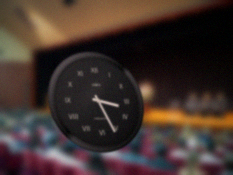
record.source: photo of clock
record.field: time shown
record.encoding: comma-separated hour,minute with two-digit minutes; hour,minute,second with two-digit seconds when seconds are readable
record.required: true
3,26
